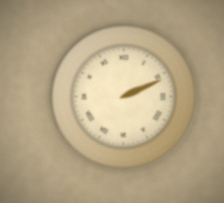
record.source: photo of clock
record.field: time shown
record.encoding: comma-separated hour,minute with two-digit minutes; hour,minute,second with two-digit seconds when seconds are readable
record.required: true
2,11
